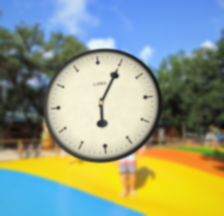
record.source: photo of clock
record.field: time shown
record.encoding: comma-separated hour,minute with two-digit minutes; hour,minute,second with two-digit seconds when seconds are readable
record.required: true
6,05
